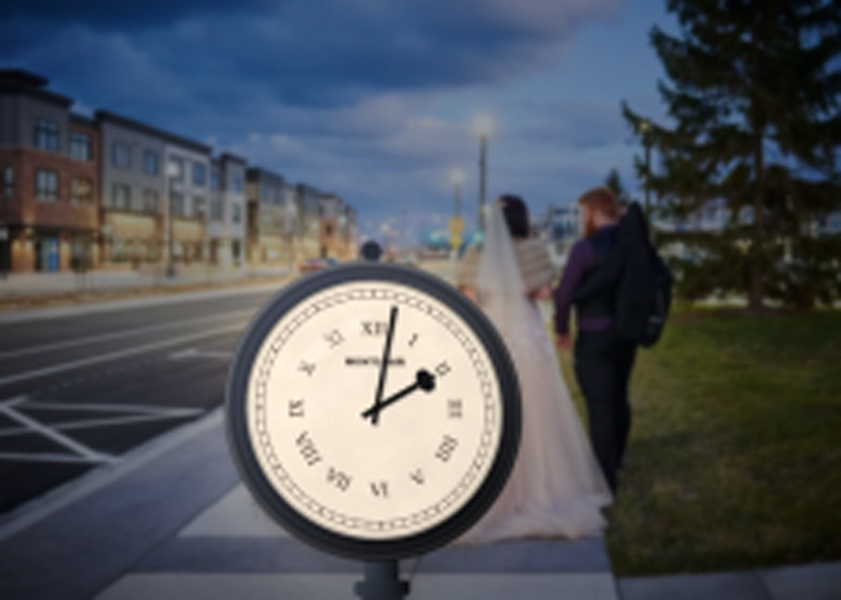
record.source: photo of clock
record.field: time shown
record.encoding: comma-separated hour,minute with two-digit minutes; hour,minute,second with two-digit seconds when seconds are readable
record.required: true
2,02
